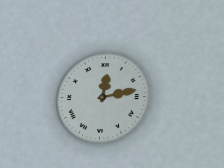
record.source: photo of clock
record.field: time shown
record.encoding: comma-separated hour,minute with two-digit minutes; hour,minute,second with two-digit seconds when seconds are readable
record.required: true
12,13
